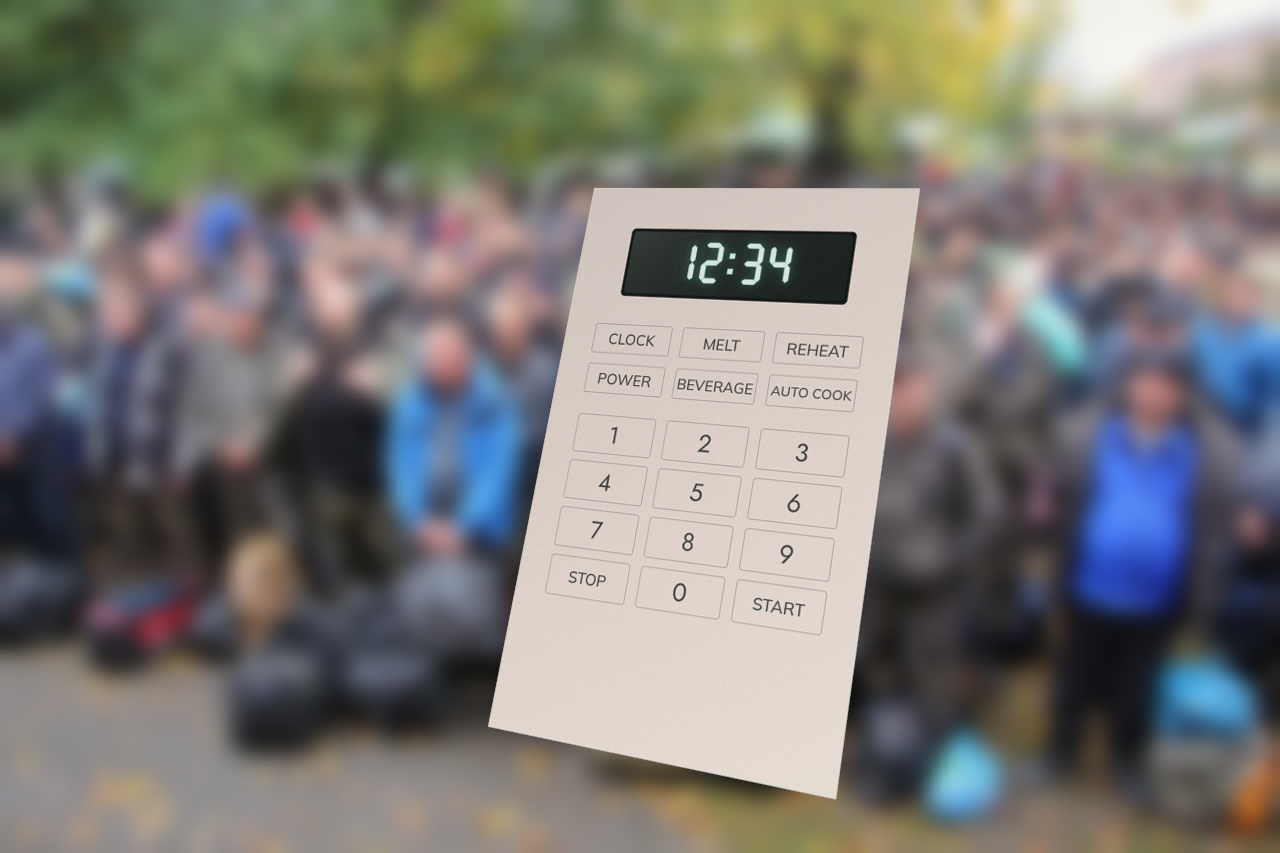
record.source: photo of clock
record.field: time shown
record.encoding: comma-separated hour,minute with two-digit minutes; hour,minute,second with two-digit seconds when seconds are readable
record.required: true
12,34
